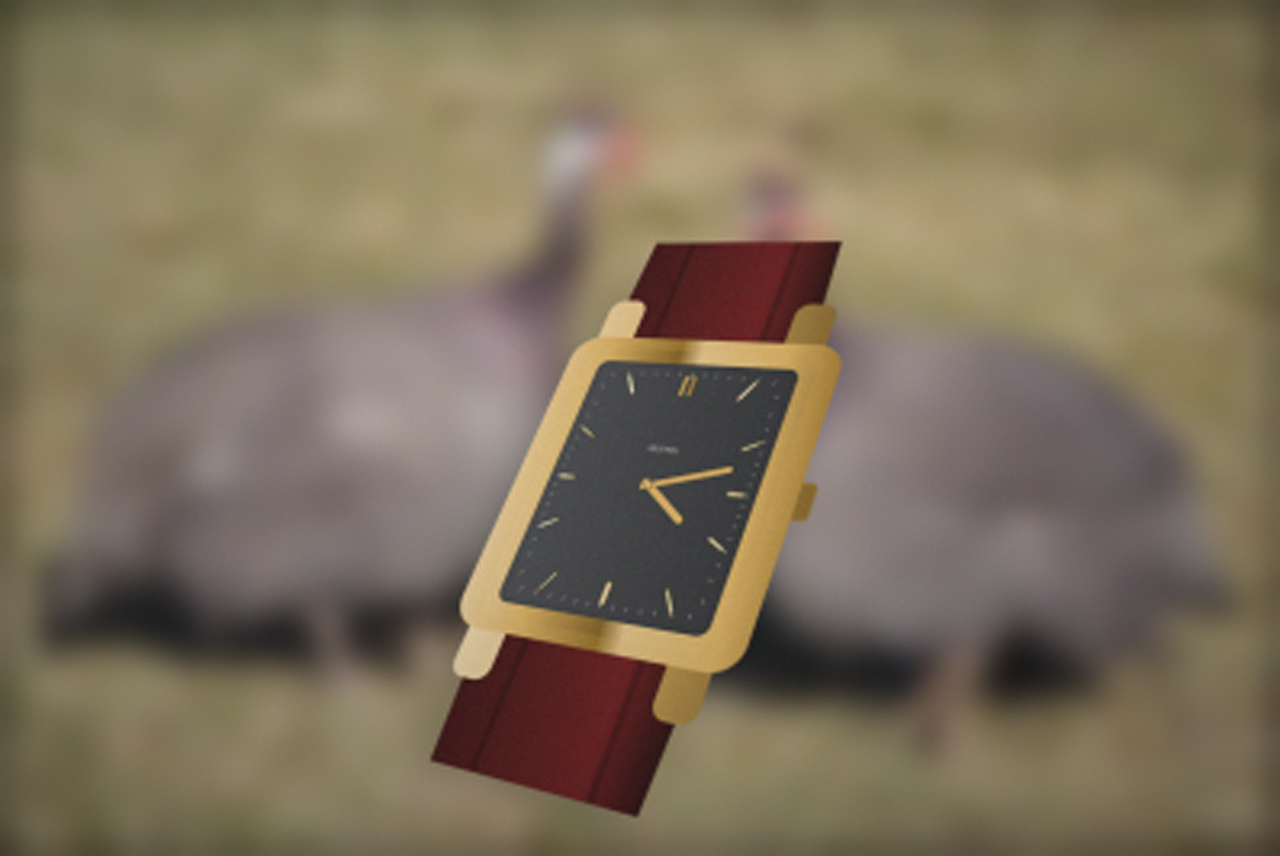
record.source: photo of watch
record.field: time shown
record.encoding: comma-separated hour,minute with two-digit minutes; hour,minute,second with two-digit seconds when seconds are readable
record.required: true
4,12
